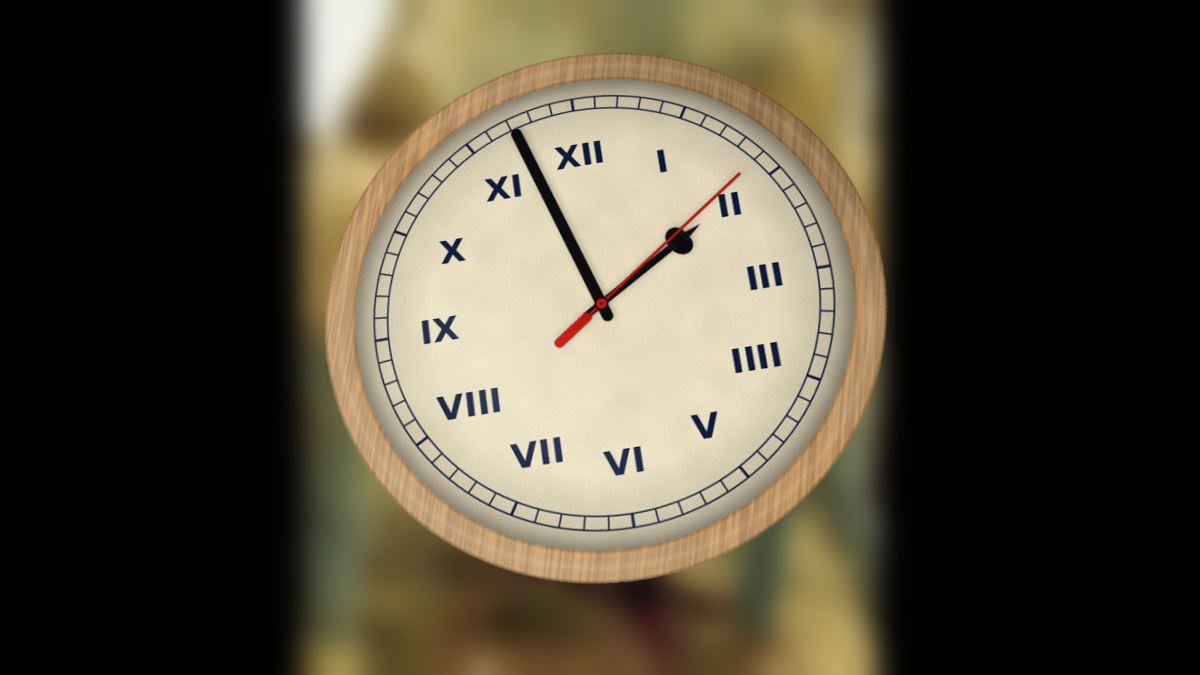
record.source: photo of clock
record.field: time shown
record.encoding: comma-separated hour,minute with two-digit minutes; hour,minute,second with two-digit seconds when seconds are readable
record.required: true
1,57,09
